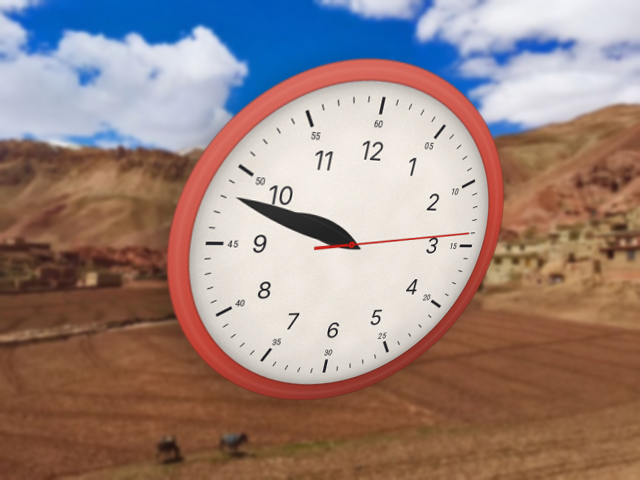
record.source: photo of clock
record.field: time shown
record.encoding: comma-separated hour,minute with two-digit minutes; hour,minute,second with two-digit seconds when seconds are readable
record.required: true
9,48,14
